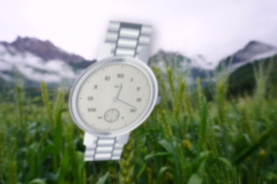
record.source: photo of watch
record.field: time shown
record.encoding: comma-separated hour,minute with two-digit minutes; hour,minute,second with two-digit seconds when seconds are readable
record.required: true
12,19
